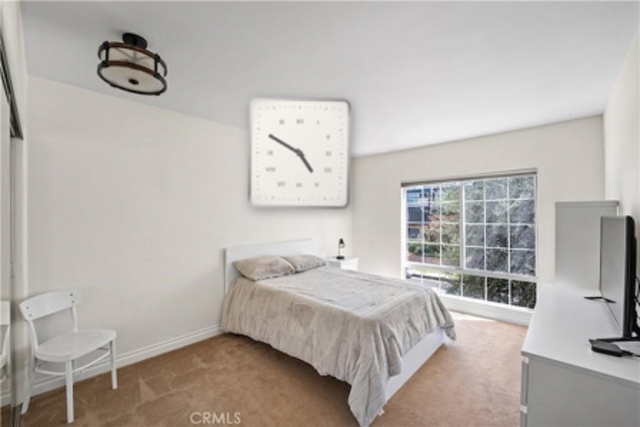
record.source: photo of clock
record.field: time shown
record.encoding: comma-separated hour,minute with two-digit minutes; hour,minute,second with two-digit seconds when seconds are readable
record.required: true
4,50
